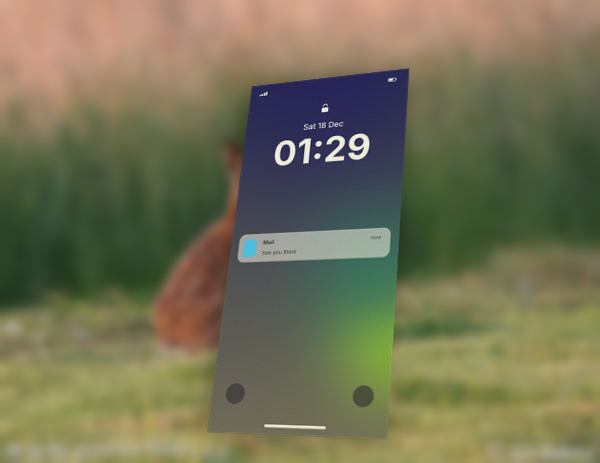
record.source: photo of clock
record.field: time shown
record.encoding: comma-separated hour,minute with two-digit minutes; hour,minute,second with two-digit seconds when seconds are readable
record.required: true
1,29
